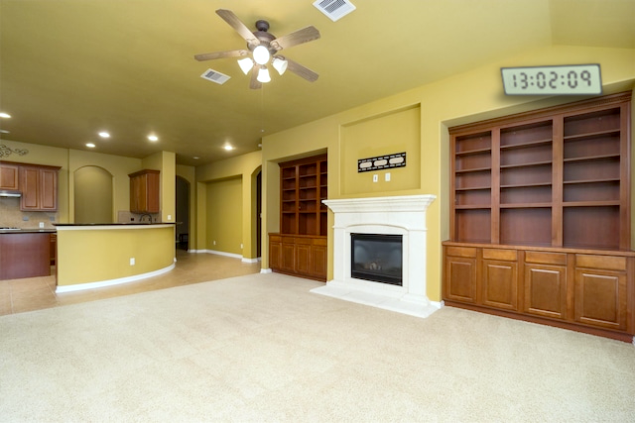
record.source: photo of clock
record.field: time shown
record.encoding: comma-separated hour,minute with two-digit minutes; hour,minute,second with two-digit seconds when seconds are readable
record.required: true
13,02,09
